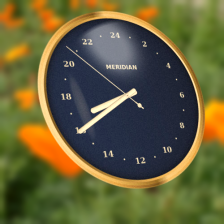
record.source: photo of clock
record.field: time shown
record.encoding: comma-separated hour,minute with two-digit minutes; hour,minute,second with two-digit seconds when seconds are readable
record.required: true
16,39,52
